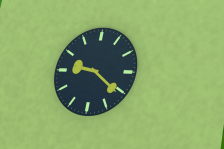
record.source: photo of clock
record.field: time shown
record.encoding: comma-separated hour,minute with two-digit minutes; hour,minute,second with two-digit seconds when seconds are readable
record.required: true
9,21
